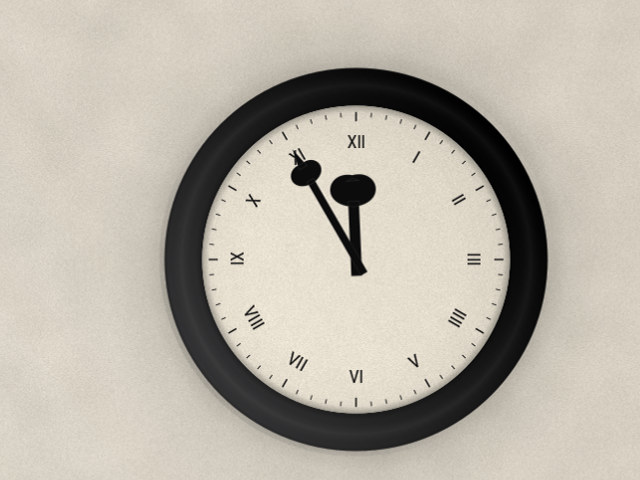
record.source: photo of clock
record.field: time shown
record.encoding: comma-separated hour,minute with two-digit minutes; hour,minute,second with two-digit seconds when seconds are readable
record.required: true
11,55
